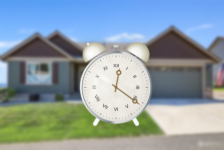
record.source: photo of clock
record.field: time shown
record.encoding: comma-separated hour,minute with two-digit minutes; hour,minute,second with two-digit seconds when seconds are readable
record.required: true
12,21
